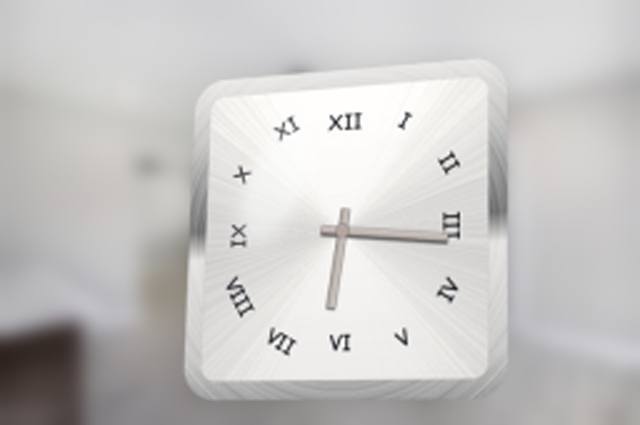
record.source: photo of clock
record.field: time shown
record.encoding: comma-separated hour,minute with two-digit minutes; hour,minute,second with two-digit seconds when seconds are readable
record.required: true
6,16
